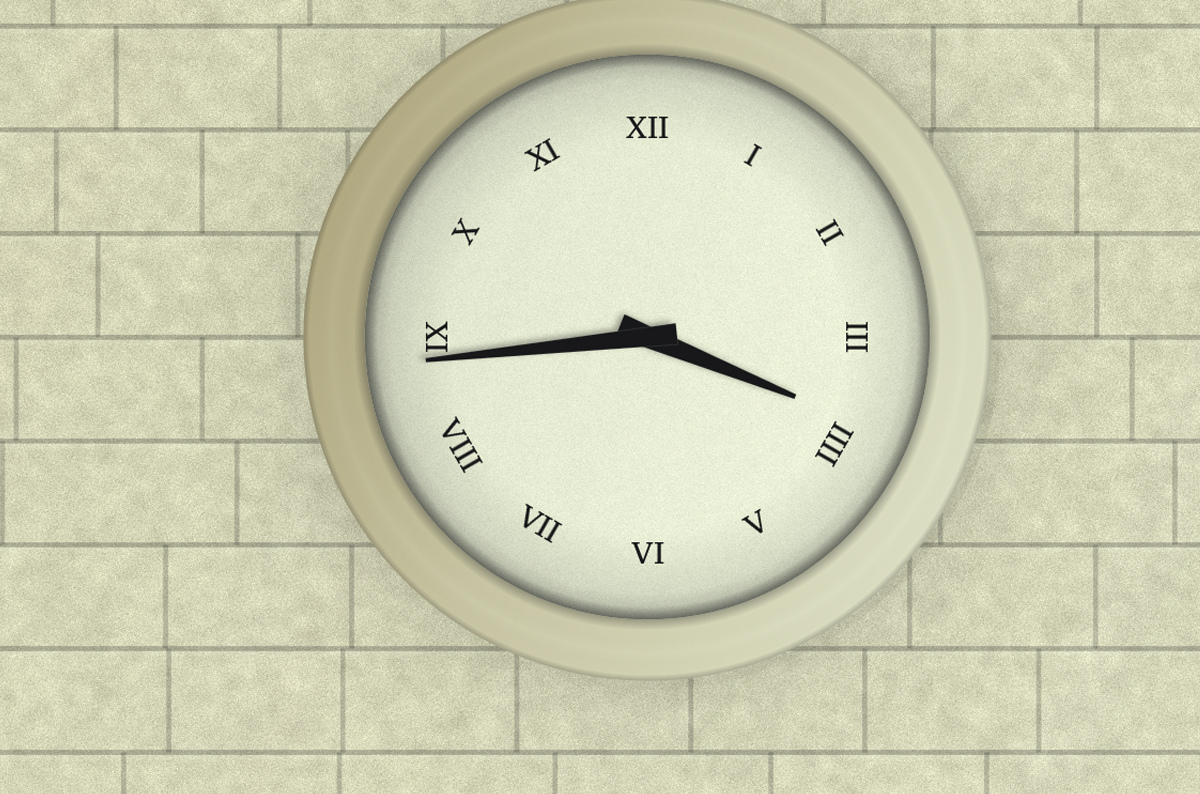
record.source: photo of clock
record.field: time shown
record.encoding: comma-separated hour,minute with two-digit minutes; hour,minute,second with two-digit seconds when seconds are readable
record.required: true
3,44
